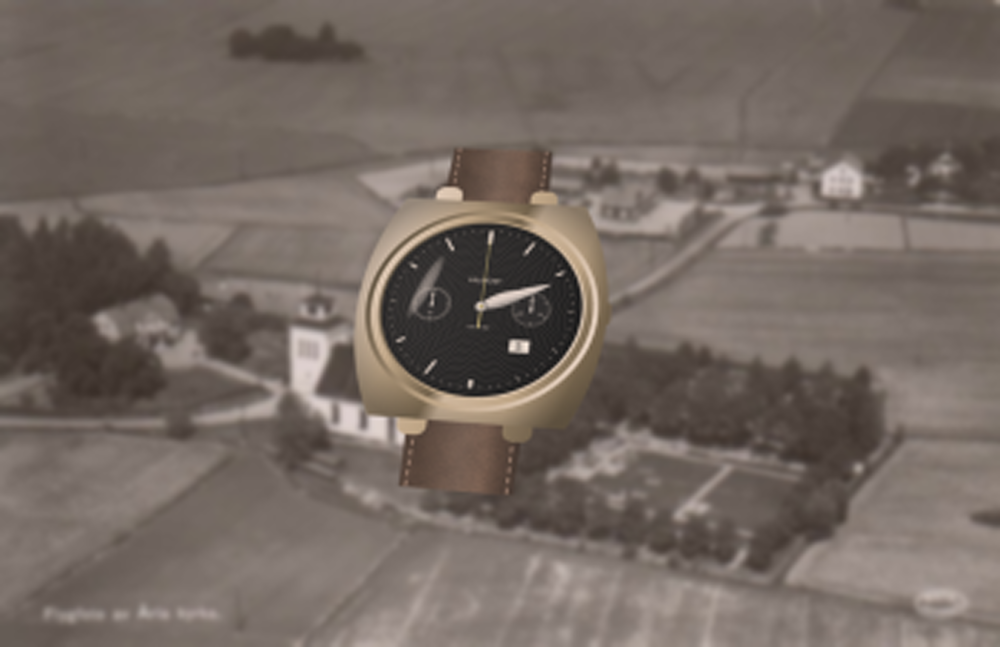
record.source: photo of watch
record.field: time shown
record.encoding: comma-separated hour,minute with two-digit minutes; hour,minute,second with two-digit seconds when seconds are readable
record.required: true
2,11
